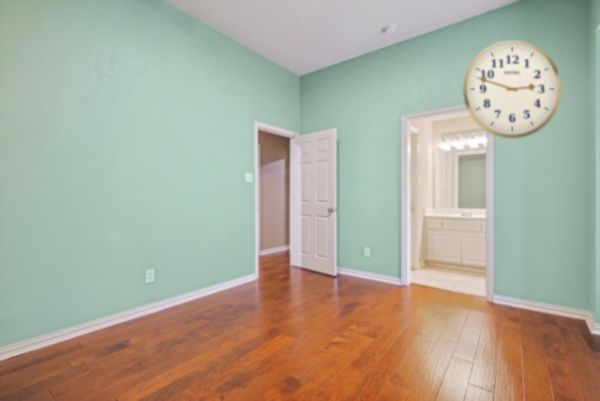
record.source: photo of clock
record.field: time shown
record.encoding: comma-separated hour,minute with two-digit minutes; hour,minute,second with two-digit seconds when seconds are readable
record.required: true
2,48
